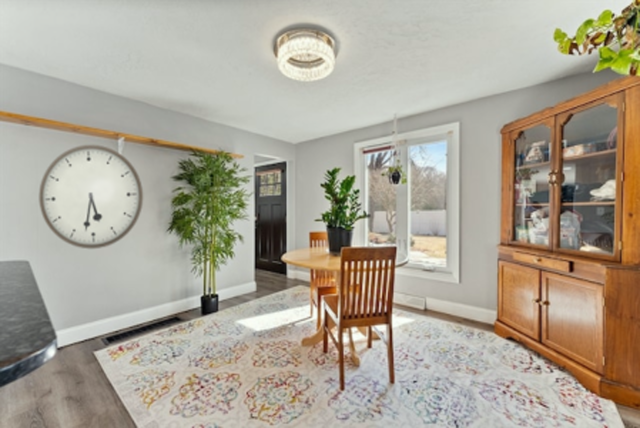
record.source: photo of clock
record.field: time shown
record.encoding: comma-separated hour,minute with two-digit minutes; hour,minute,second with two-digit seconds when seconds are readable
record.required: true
5,32
